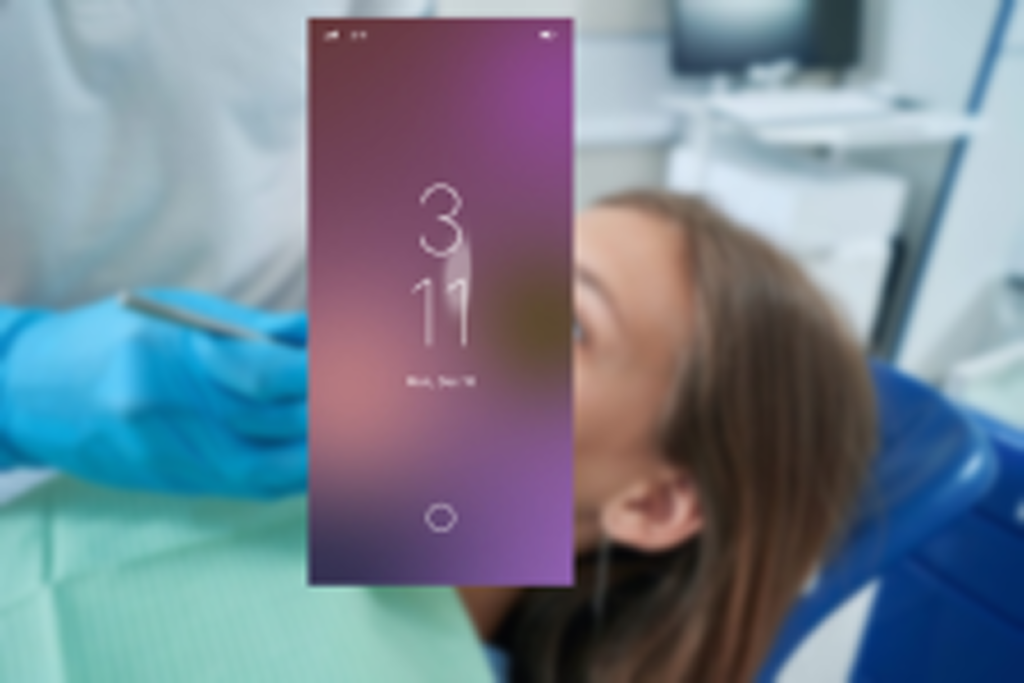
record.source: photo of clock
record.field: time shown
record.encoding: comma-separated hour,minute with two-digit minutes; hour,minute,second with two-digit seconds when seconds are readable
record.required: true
3,11
